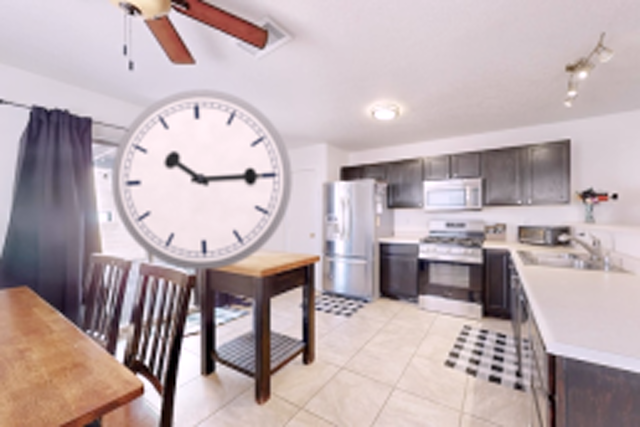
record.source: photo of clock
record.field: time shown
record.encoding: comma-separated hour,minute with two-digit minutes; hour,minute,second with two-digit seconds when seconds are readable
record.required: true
10,15
